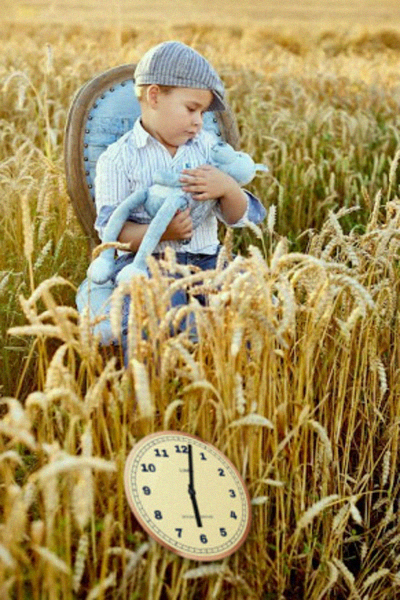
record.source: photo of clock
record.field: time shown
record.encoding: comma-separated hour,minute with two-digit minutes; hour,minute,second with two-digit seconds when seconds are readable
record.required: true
6,02
